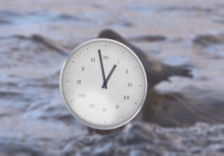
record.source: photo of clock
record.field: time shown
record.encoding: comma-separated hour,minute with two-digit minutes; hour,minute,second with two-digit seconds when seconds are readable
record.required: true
12,58
